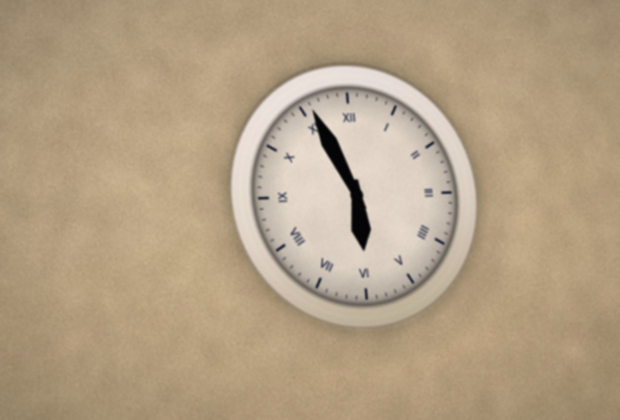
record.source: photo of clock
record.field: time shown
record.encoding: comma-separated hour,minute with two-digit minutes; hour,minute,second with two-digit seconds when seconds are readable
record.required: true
5,56
